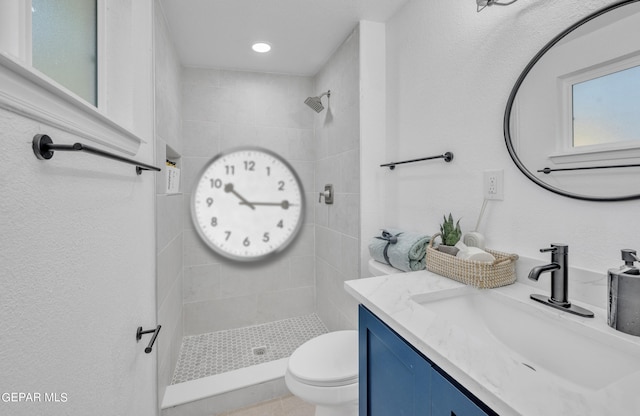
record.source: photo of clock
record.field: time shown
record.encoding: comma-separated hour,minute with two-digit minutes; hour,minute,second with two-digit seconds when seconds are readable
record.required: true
10,15
